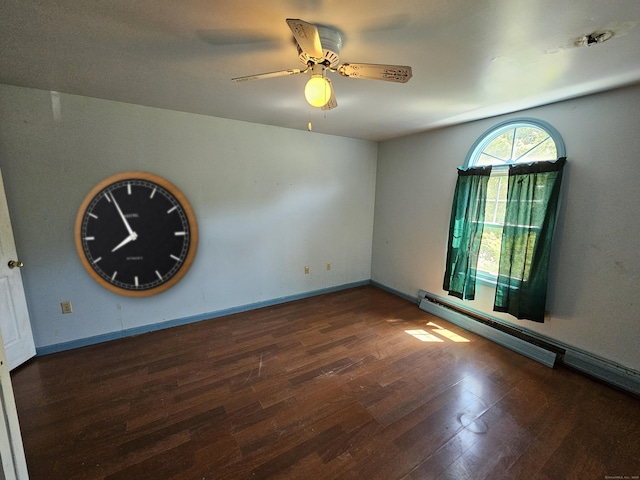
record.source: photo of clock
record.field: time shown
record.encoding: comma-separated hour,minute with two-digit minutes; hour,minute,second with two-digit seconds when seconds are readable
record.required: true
7,56
